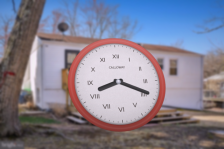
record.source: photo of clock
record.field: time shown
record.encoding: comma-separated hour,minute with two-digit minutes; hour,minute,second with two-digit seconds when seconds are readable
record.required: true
8,19
